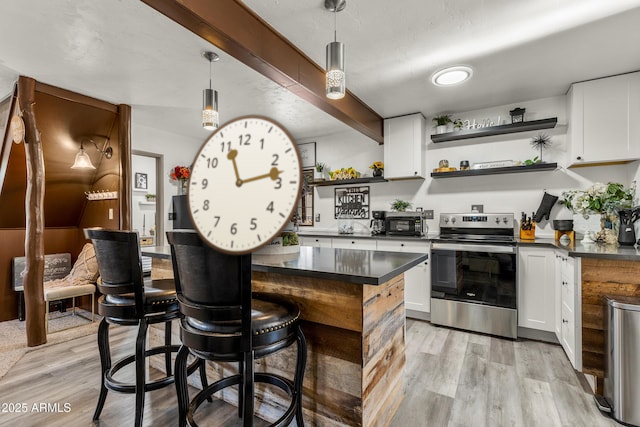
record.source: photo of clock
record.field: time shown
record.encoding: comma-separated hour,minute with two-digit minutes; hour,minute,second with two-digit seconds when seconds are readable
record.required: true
11,13
